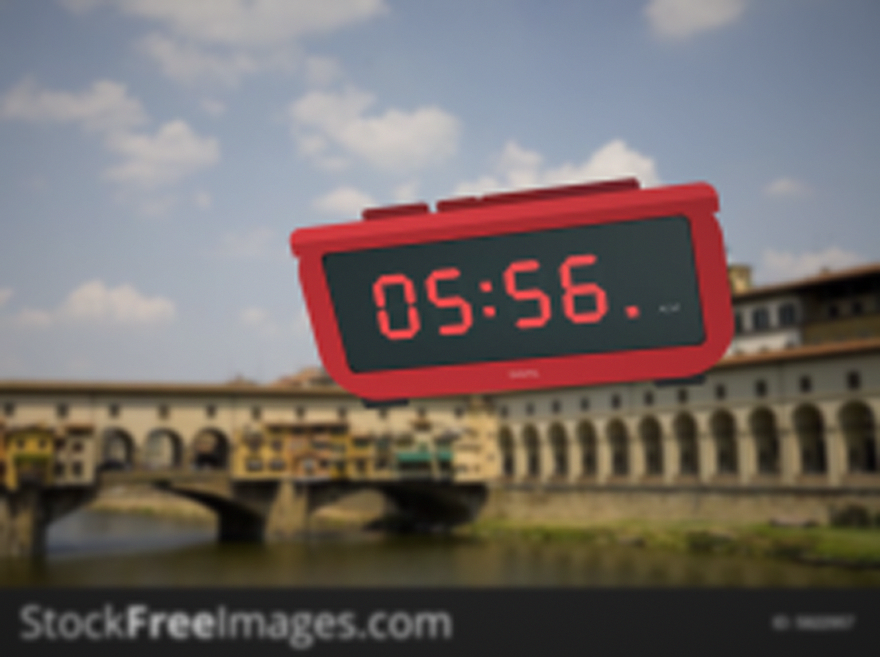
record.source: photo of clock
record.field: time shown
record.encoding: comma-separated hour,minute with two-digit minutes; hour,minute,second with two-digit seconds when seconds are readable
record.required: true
5,56
